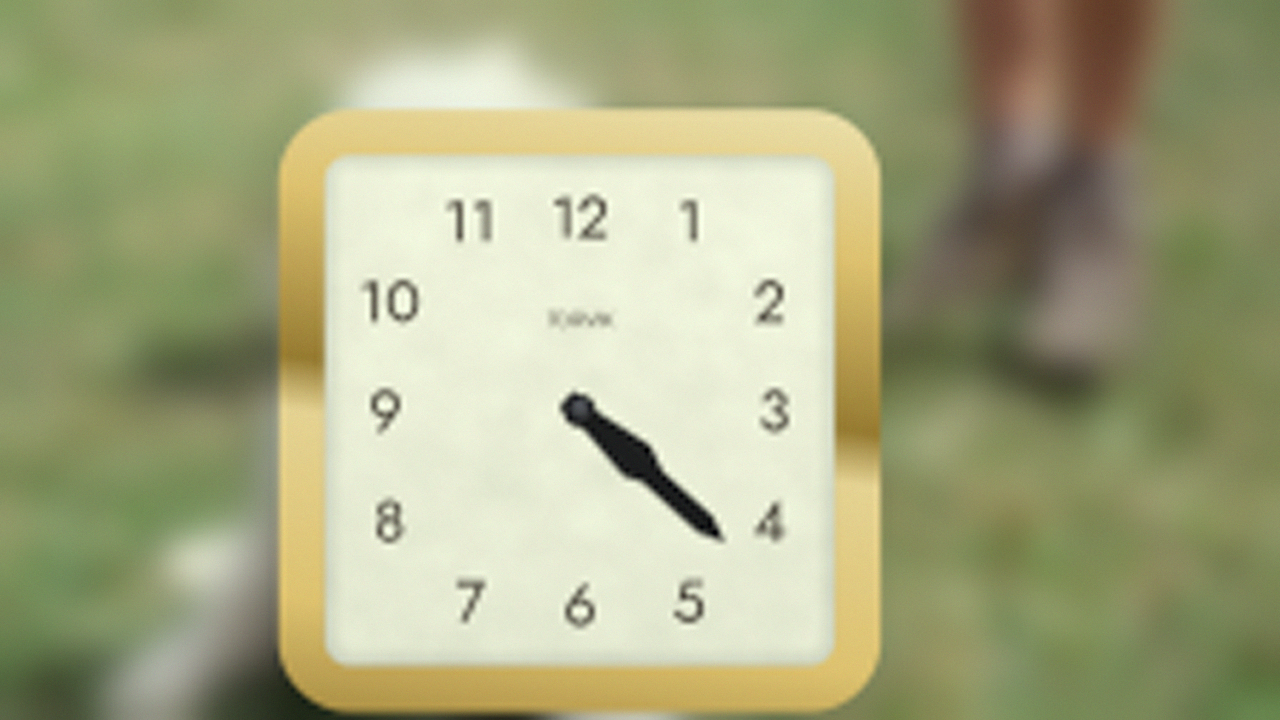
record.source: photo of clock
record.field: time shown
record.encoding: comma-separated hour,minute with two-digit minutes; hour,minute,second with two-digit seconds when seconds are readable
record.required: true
4,22
